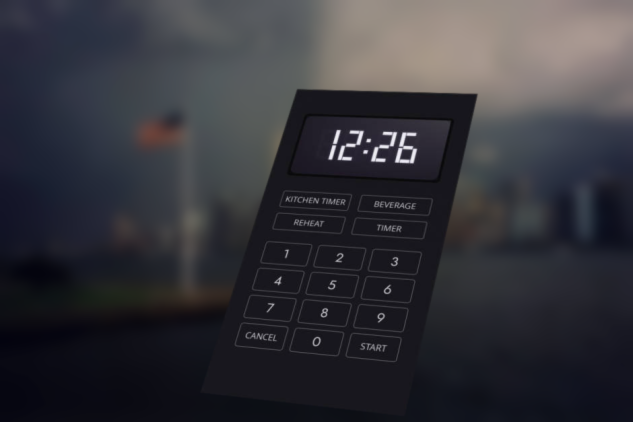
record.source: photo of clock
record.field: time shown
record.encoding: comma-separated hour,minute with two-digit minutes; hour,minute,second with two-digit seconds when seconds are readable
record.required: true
12,26
